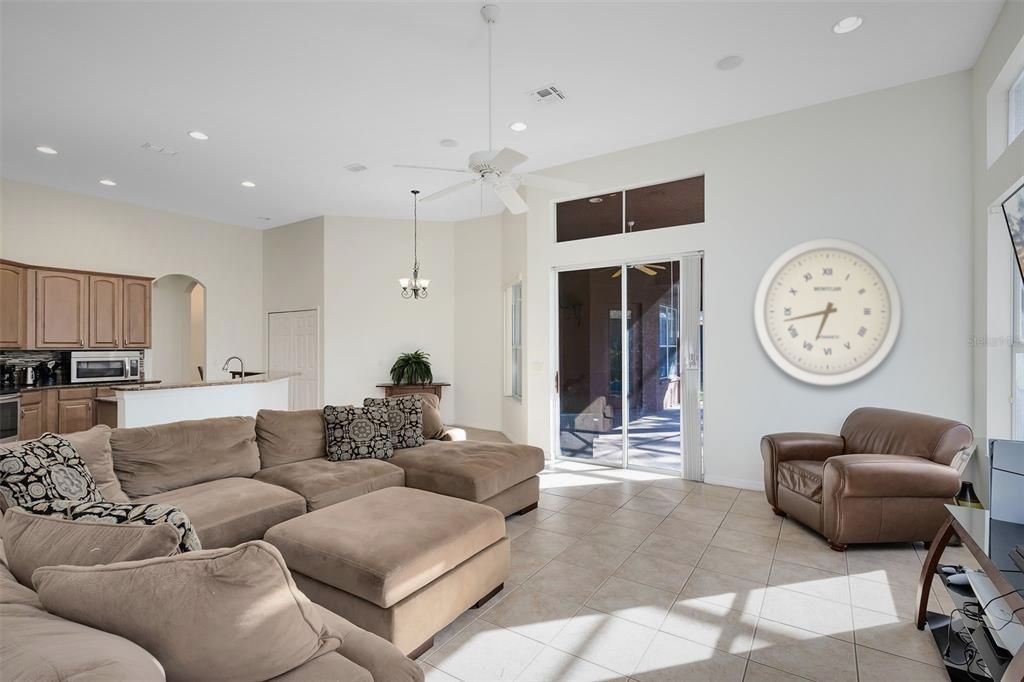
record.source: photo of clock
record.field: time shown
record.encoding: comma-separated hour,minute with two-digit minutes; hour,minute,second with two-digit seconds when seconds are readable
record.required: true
6,43
